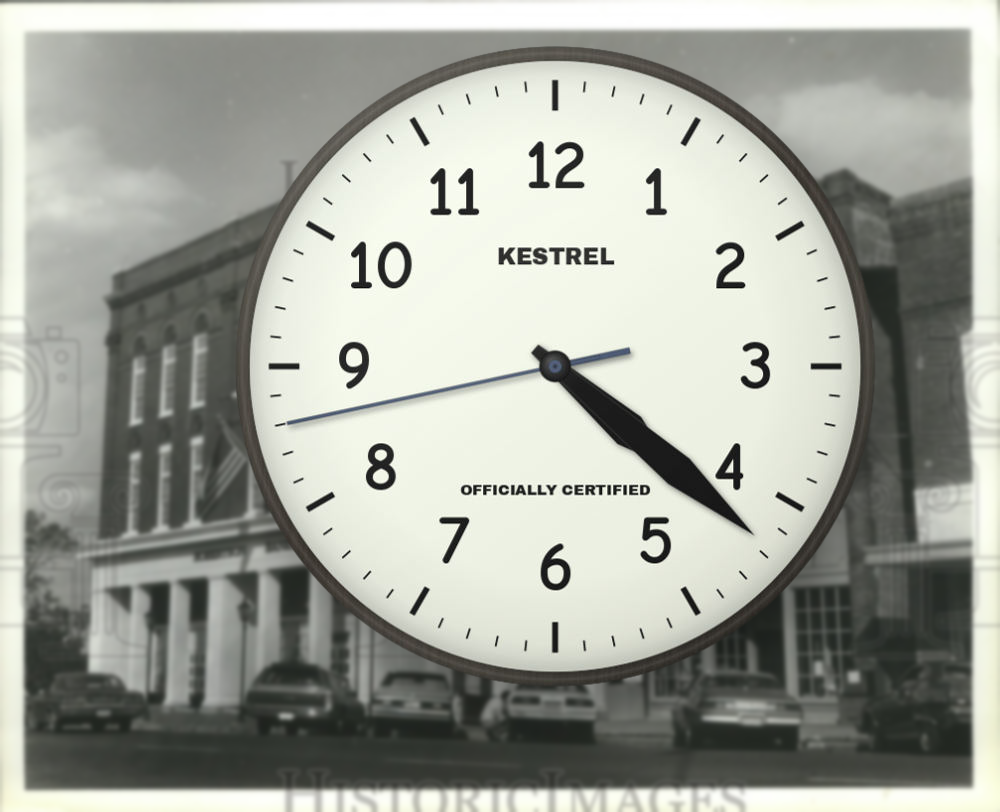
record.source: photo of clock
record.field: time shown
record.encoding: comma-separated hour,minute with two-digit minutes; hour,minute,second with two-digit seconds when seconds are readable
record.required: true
4,21,43
